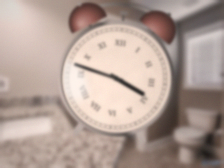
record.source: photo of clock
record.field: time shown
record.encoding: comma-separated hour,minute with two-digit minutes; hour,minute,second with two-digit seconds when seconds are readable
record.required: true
3,47
